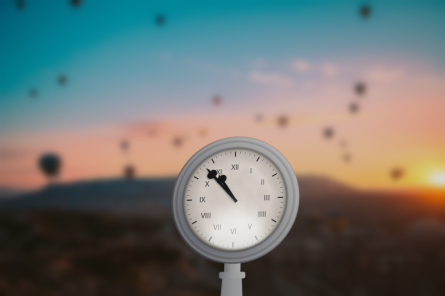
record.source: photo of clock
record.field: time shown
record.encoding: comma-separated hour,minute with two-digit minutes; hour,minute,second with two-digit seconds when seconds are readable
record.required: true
10,53
